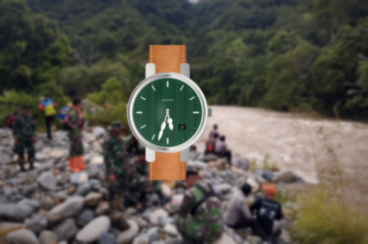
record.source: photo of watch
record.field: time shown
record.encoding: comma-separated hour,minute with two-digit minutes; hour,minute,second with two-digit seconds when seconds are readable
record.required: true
5,33
